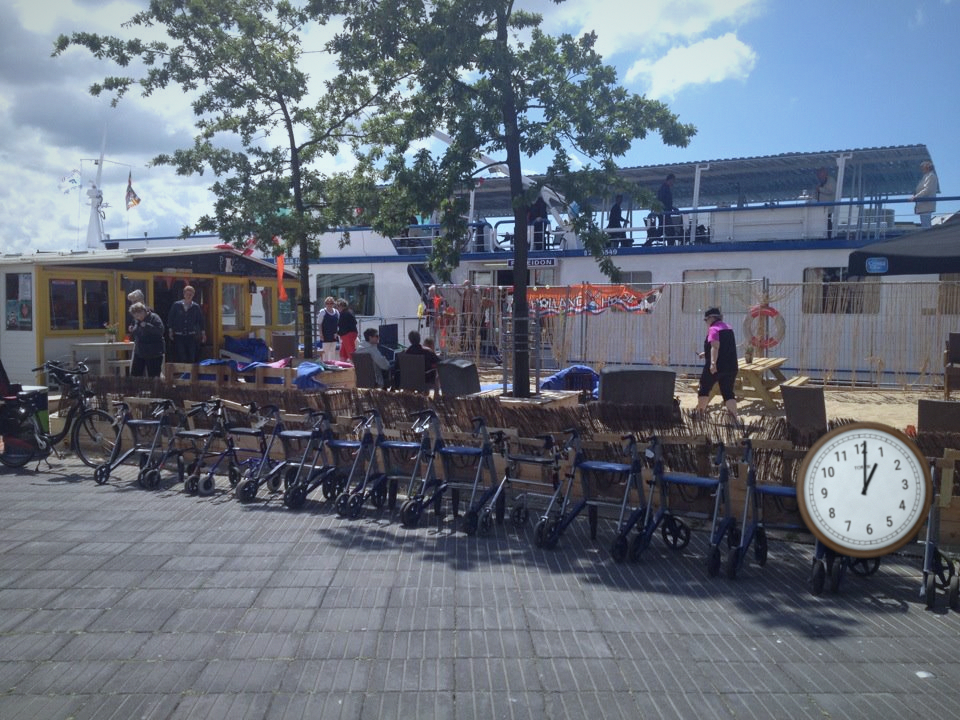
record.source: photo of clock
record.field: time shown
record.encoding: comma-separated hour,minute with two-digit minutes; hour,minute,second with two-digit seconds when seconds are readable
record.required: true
1,01
